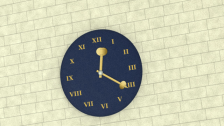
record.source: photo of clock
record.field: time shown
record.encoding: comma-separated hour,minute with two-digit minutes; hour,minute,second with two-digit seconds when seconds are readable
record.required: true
12,21
